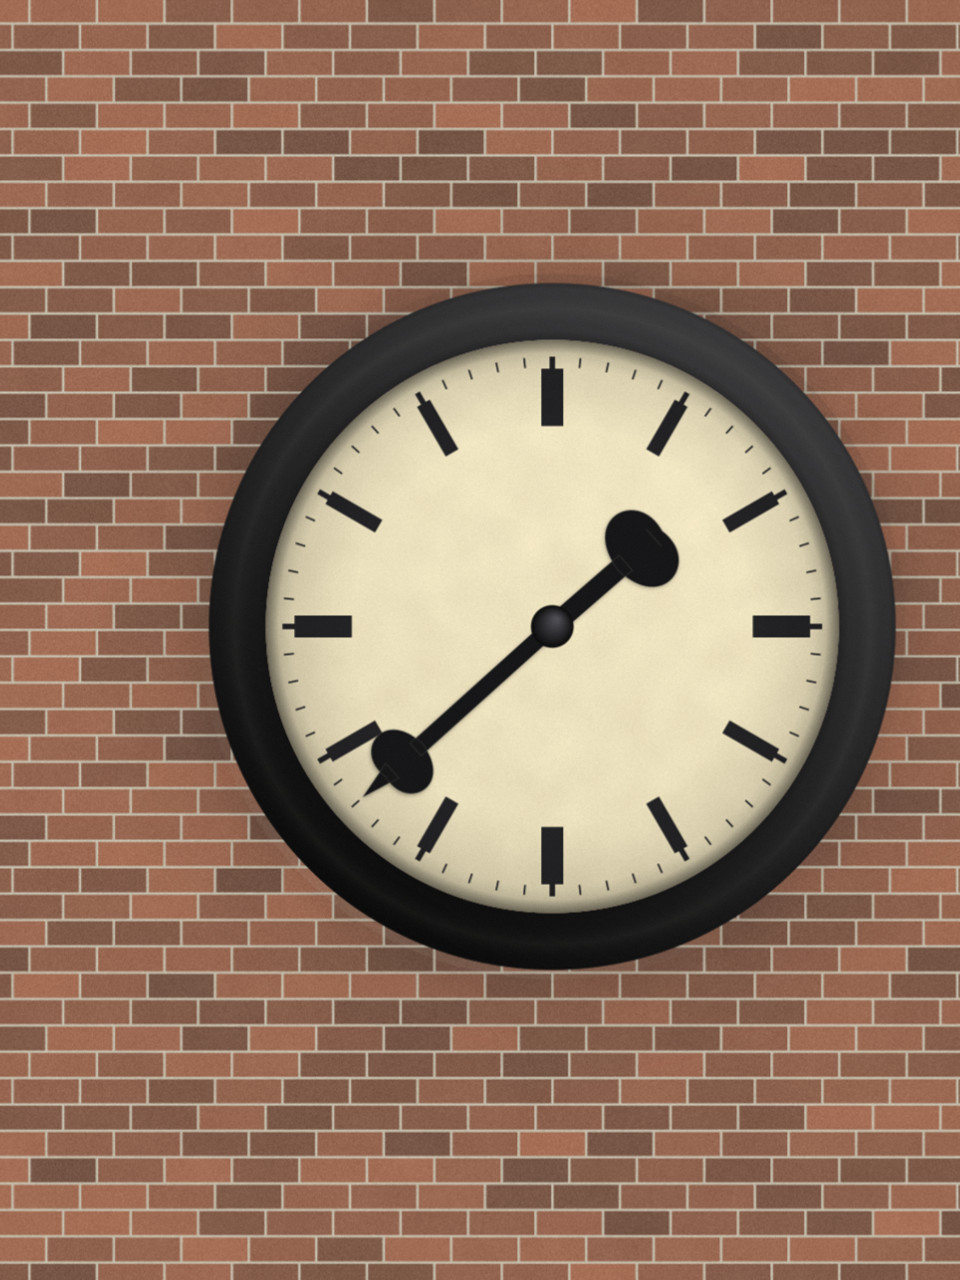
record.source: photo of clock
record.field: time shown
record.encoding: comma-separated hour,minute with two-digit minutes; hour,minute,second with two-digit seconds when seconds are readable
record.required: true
1,38
